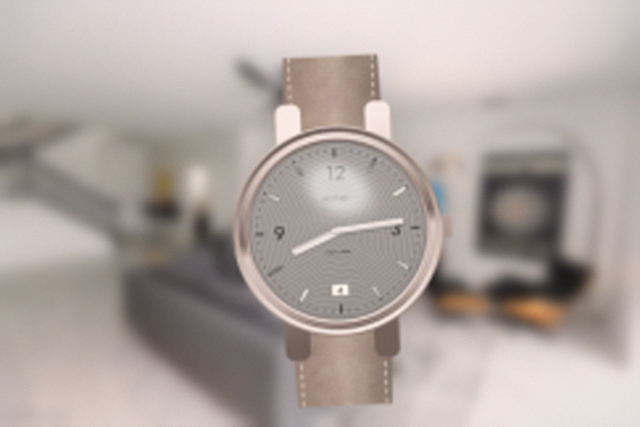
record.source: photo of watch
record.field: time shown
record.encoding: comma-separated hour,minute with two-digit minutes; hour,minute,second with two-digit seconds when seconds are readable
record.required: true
8,14
